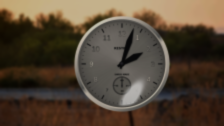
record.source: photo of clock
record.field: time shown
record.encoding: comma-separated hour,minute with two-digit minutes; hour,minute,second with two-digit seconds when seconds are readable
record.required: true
2,03
